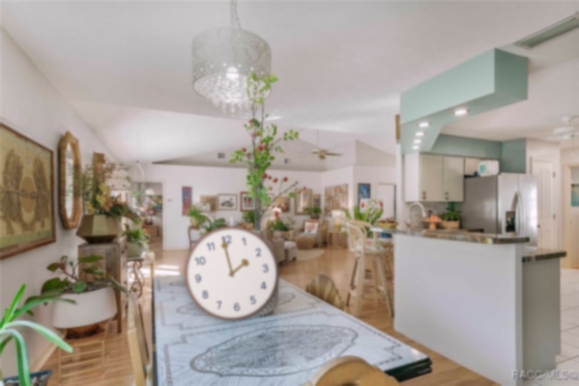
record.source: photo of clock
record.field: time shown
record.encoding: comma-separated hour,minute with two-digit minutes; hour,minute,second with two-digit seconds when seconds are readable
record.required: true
1,59
